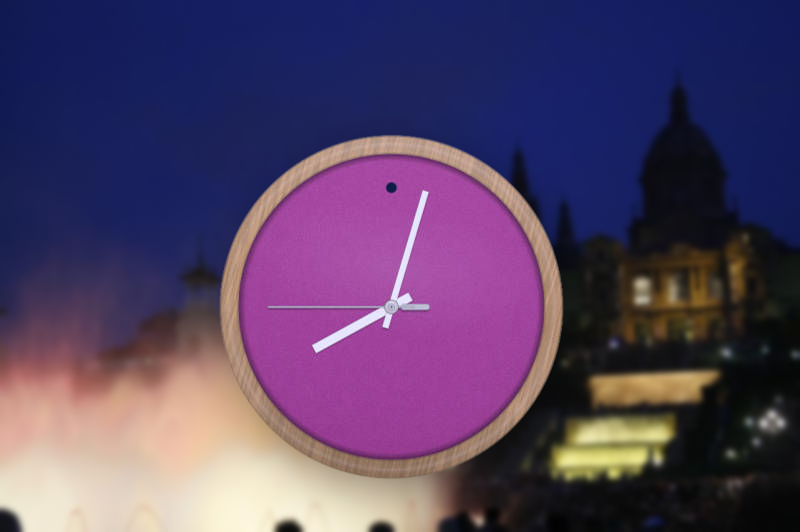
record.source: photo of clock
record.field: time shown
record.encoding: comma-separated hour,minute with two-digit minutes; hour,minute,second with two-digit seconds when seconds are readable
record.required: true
8,02,45
